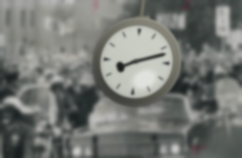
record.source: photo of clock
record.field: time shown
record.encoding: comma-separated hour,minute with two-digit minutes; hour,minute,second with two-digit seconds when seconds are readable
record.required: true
8,12
